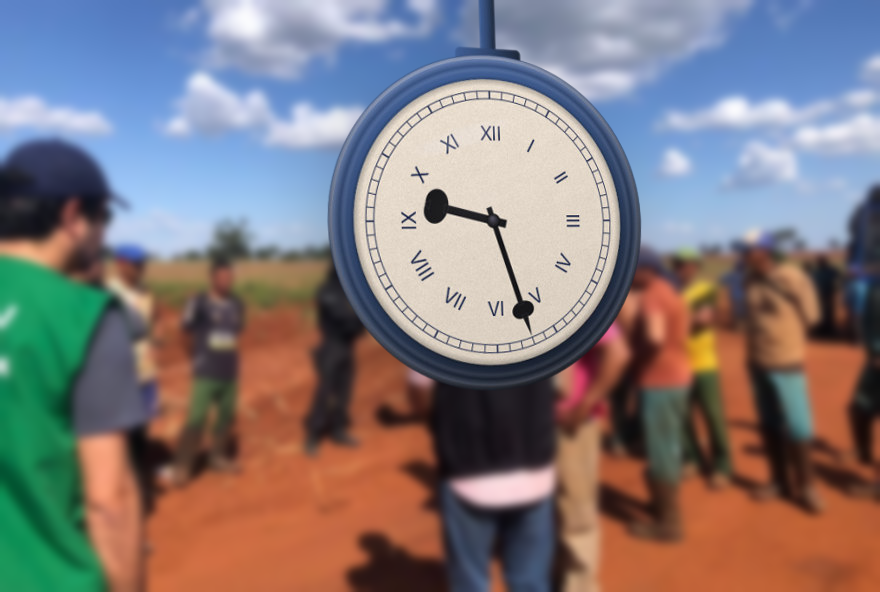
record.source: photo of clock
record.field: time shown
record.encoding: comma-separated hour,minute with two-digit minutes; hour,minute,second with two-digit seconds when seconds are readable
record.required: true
9,27
